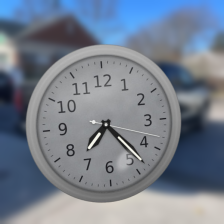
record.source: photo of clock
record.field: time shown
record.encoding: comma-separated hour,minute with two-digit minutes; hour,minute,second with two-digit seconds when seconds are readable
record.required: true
7,23,18
